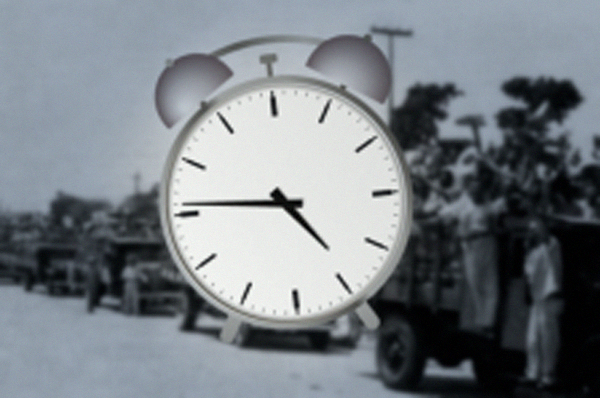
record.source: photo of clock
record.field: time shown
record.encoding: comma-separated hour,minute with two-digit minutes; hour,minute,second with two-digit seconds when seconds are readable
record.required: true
4,46
